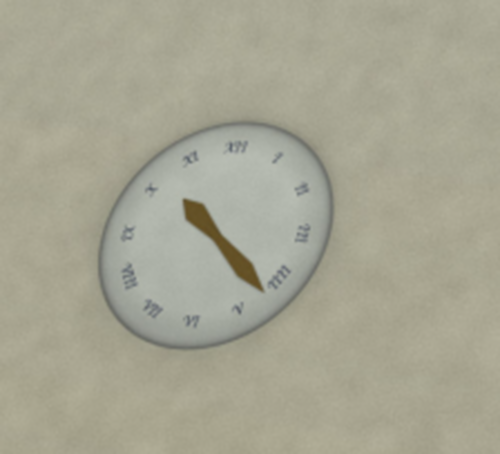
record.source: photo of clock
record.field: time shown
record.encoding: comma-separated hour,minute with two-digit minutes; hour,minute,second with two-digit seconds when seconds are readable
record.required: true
10,22
